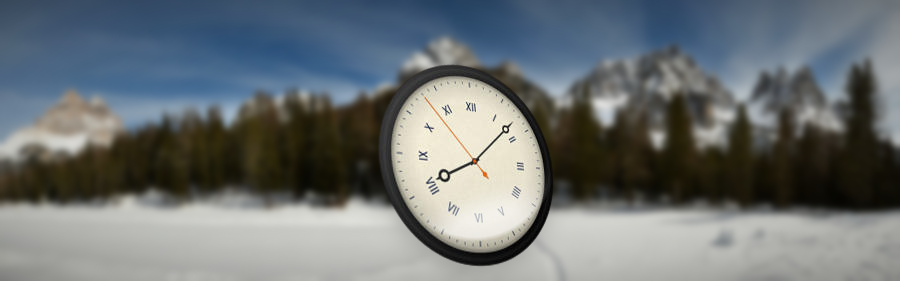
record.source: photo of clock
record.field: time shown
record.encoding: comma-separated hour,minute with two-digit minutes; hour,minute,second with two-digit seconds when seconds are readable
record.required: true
8,07,53
